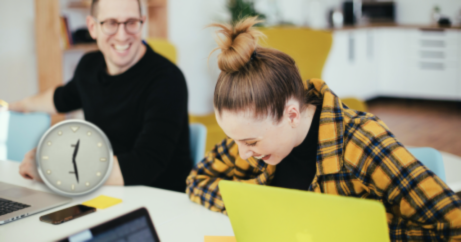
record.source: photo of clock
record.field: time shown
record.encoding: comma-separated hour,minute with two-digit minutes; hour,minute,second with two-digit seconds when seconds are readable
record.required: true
12,28
